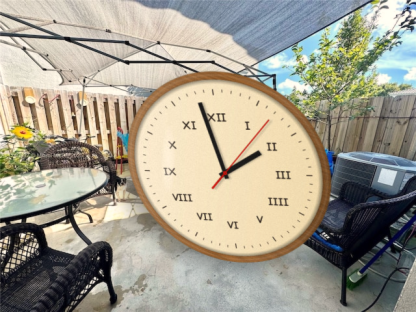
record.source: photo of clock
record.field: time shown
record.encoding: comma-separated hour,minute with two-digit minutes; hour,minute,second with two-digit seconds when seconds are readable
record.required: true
1,58,07
